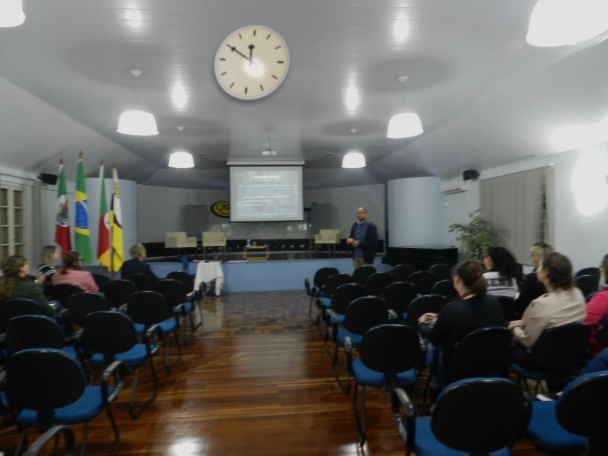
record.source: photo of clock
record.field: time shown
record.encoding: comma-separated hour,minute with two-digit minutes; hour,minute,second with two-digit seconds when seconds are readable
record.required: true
11,50
